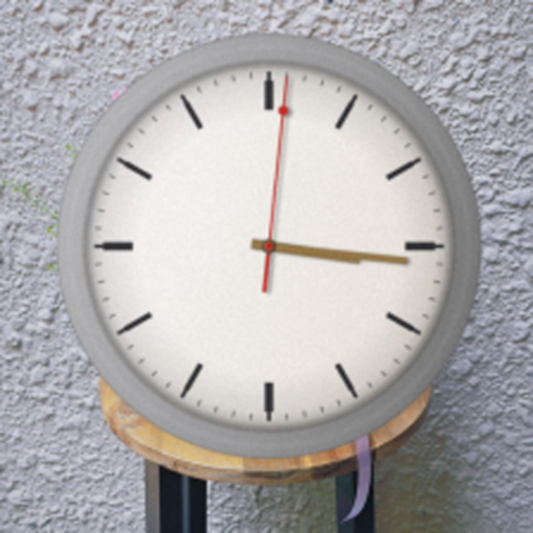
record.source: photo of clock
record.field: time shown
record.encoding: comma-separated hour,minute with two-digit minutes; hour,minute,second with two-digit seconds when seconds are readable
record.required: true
3,16,01
